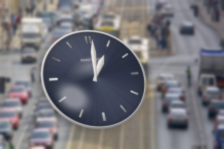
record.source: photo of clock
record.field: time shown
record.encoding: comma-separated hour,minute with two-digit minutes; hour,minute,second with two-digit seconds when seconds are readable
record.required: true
1,01
